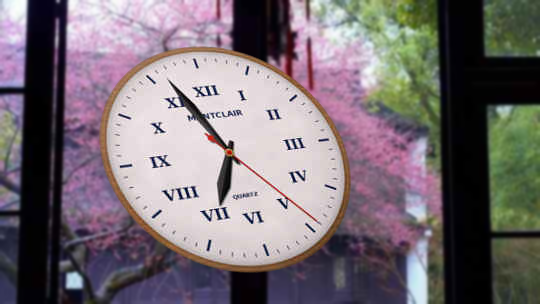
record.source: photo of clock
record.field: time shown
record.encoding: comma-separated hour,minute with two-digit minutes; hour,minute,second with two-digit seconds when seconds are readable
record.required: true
6,56,24
